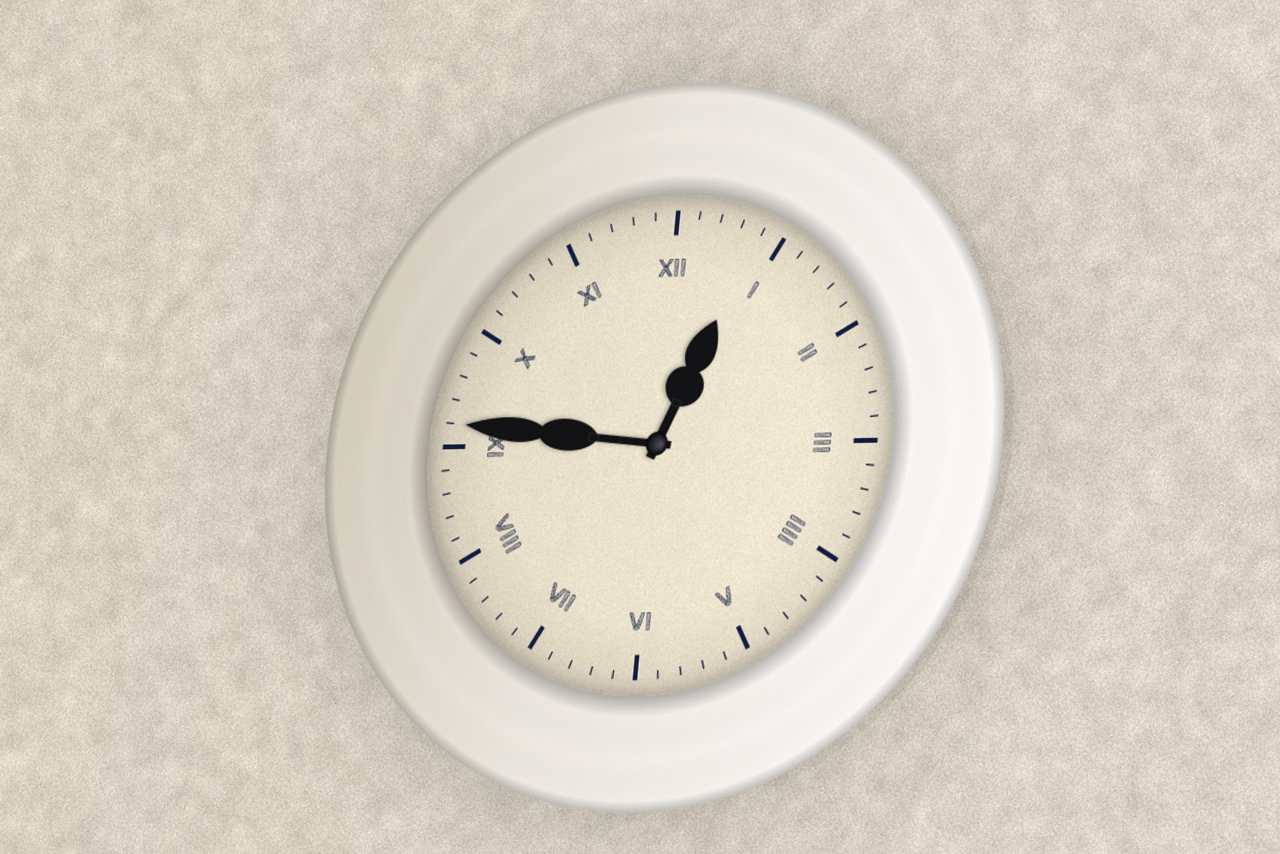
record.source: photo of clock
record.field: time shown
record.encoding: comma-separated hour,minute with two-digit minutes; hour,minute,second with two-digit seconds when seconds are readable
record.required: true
12,46
